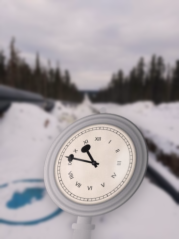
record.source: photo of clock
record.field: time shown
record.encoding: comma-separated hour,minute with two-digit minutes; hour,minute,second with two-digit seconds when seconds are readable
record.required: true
10,47
